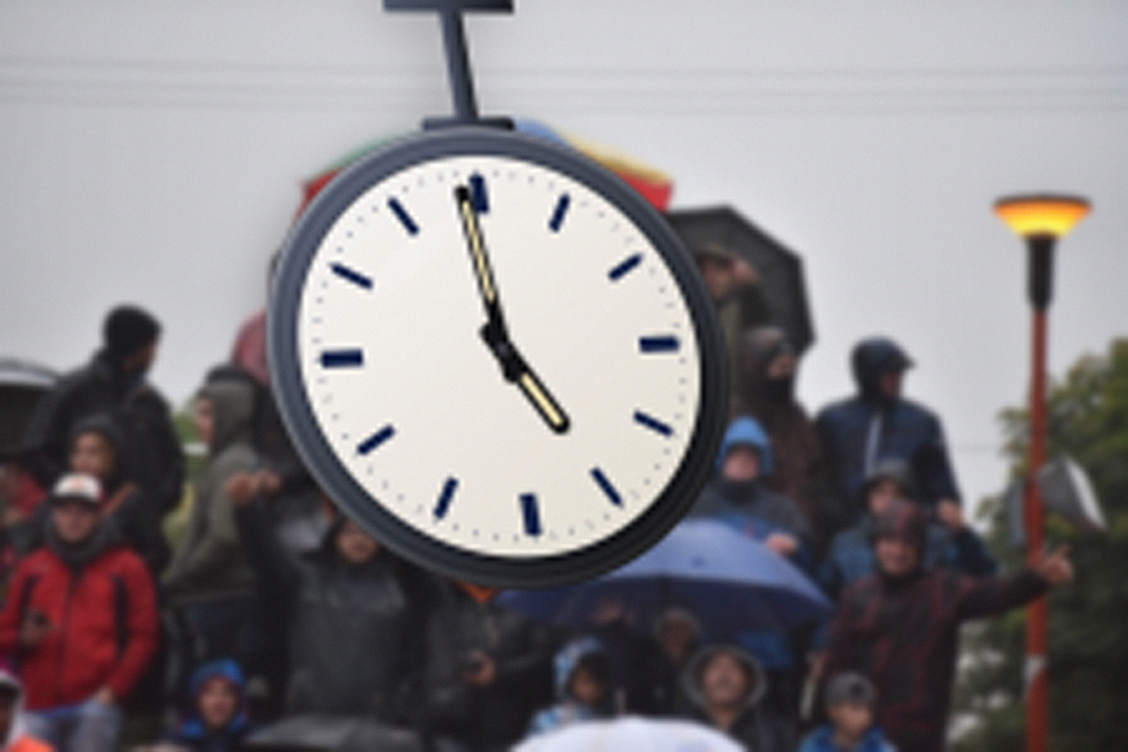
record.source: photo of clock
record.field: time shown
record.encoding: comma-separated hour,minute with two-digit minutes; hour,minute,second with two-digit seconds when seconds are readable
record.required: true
4,59
